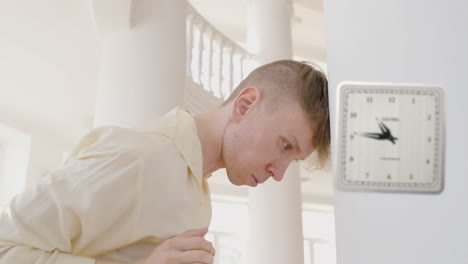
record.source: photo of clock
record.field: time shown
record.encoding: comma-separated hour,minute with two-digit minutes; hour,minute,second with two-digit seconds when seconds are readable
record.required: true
10,46
